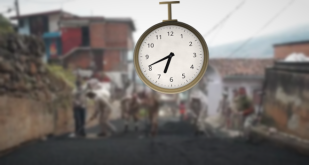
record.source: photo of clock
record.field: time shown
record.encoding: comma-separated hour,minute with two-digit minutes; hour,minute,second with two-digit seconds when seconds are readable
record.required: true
6,41
